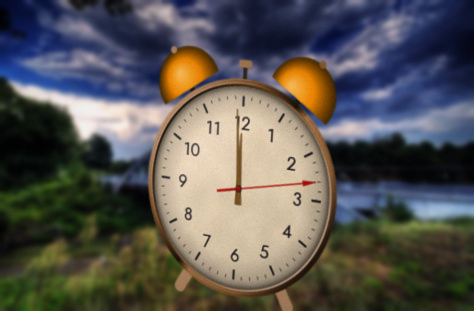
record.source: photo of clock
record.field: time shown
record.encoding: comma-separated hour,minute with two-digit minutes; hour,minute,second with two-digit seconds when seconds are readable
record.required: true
11,59,13
